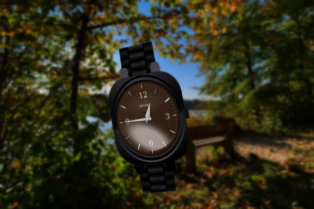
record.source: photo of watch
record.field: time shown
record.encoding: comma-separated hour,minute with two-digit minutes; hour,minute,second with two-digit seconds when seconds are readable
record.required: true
12,45
